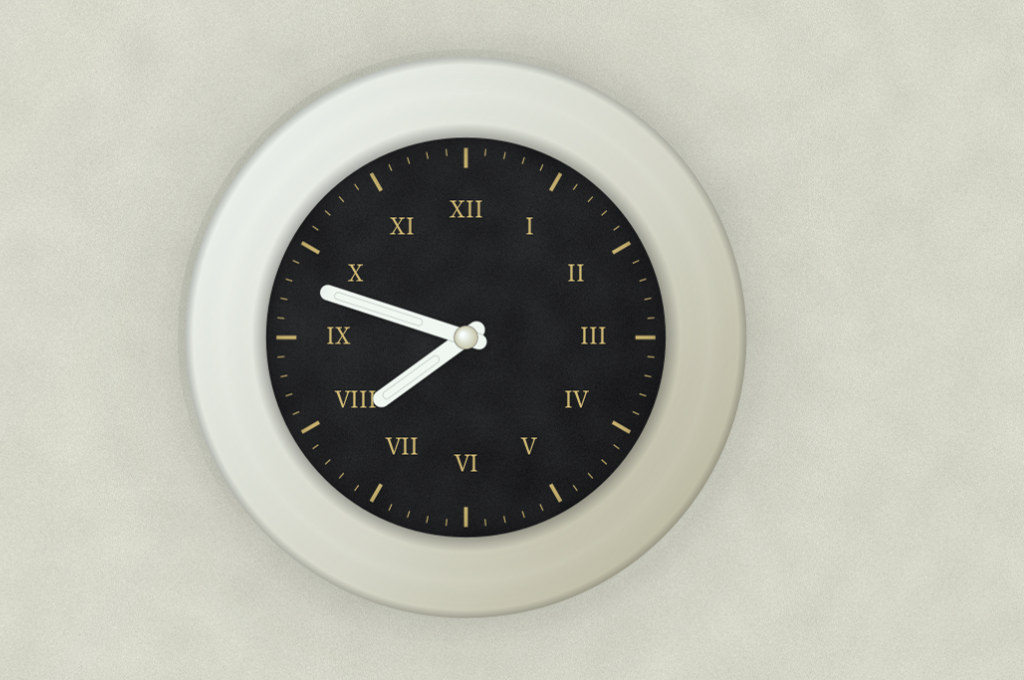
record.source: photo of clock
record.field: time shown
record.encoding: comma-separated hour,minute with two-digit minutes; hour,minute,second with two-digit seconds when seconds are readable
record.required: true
7,48
